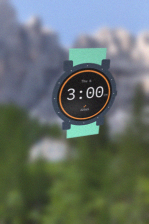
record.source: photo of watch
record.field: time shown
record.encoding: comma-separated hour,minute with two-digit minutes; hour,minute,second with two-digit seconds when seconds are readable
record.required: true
3,00
